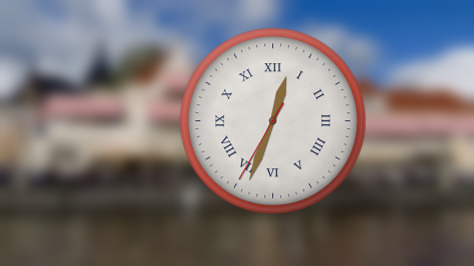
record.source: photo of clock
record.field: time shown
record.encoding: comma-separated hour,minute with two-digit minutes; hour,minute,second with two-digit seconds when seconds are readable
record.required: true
12,33,35
